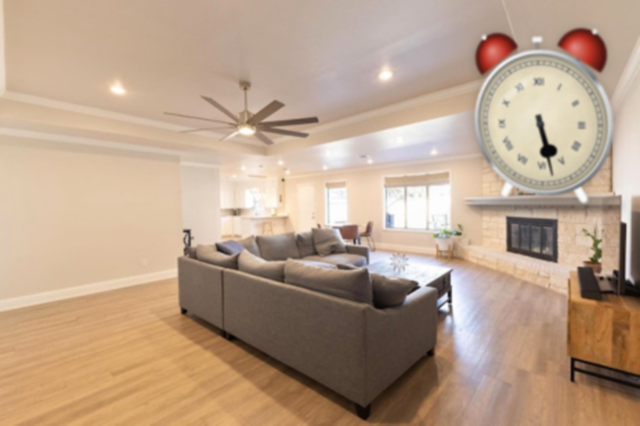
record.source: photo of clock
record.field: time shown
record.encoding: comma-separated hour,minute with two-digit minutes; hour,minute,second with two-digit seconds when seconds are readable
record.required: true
5,28
